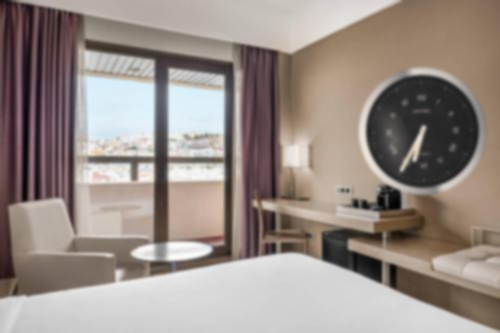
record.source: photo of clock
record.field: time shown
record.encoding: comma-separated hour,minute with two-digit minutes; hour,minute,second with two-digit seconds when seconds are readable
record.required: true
6,35
